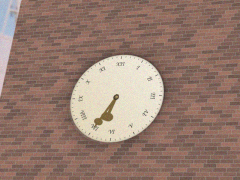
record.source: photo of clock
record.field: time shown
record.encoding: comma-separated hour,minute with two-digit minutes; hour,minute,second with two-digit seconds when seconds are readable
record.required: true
6,35
